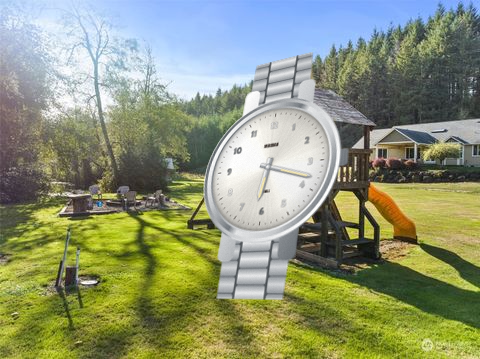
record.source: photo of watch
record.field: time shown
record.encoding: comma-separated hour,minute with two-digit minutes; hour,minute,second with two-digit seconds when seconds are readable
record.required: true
6,18
